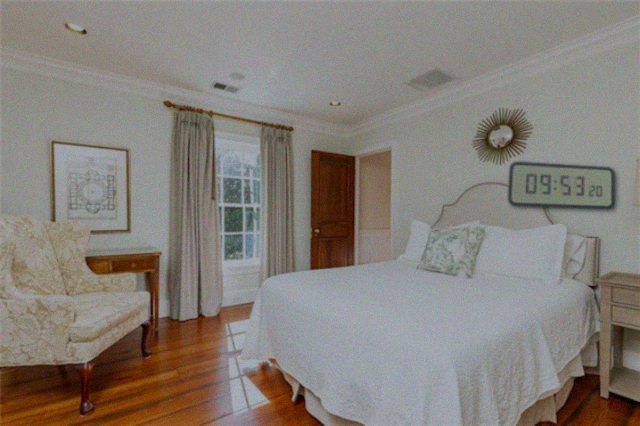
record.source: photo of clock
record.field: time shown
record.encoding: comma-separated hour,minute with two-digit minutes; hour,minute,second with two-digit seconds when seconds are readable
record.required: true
9,53,20
